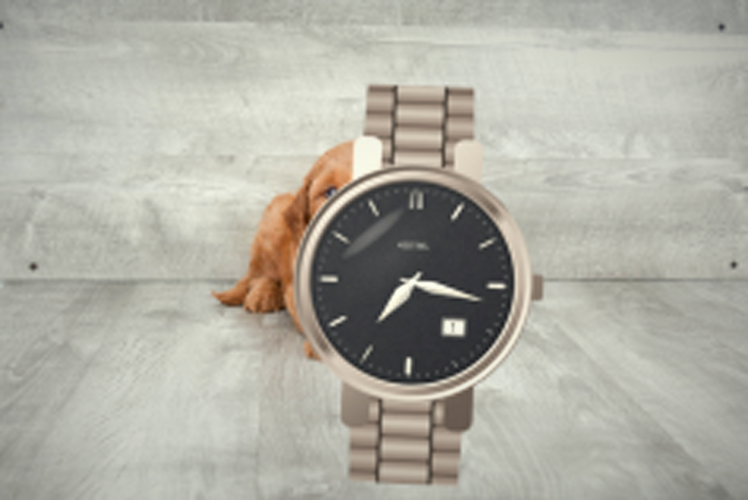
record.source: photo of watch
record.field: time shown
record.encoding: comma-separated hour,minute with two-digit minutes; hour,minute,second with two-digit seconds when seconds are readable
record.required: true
7,17
